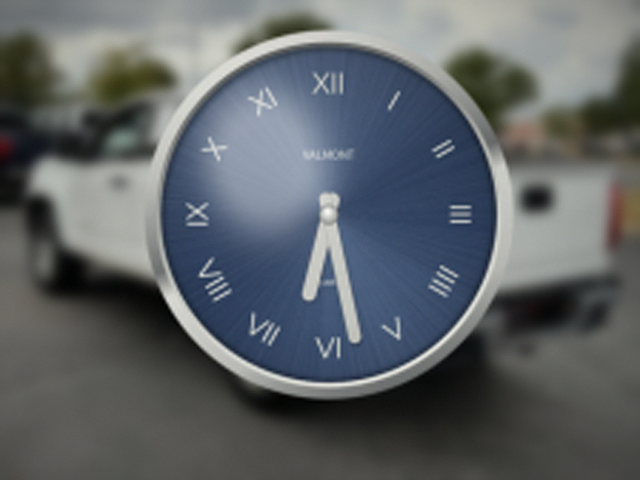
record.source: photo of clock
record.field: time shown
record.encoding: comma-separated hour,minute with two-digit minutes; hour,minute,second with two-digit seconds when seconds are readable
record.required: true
6,28
